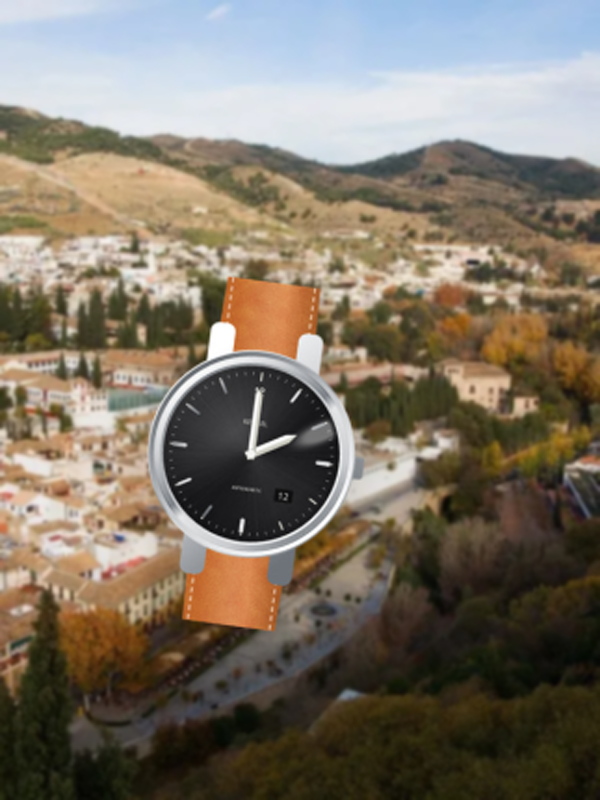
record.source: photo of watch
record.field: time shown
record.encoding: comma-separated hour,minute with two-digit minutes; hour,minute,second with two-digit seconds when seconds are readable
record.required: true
2,00
